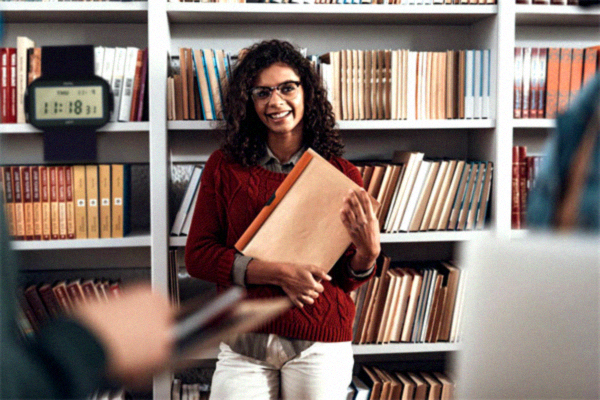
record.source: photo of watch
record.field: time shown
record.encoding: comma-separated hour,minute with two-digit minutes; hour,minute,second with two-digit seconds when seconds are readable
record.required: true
11,18
